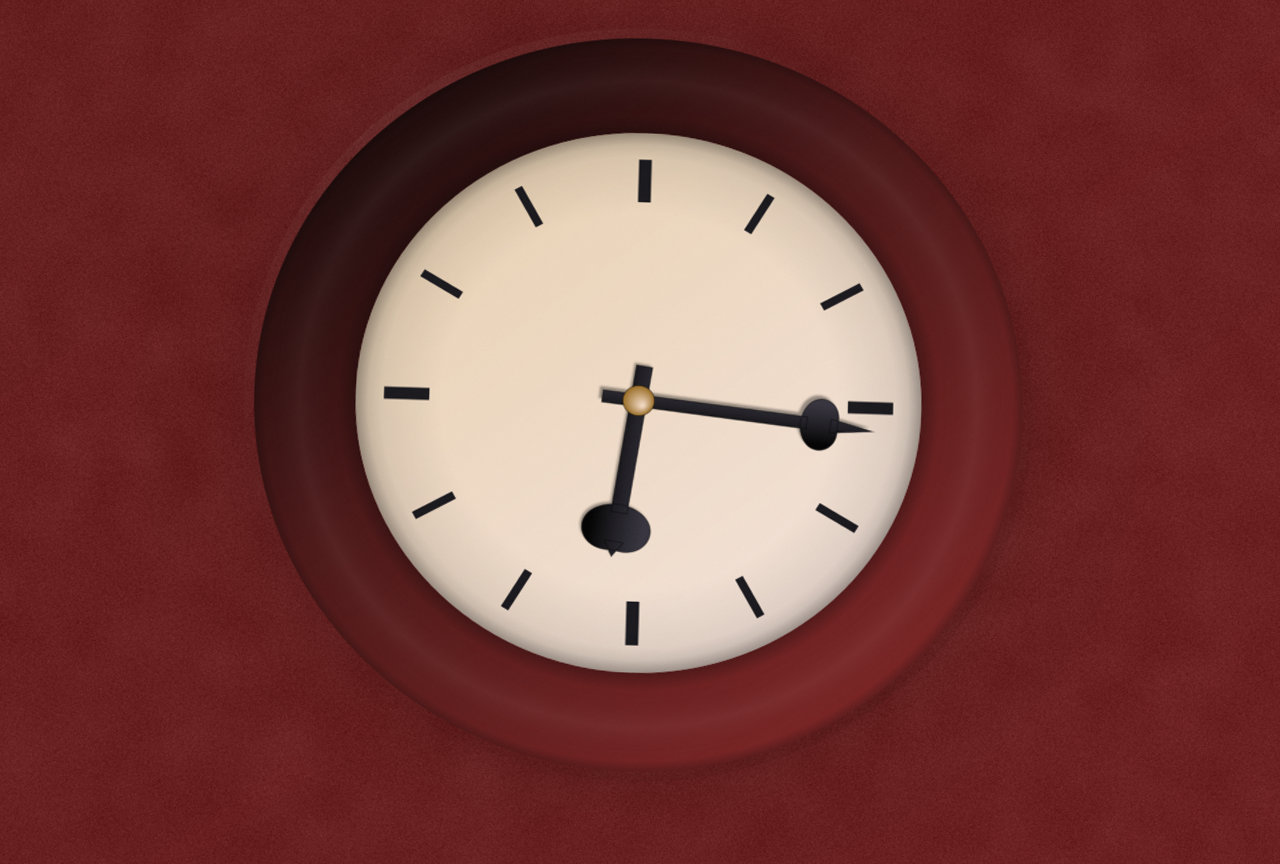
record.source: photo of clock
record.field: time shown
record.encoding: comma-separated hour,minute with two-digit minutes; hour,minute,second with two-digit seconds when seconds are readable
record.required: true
6,16
